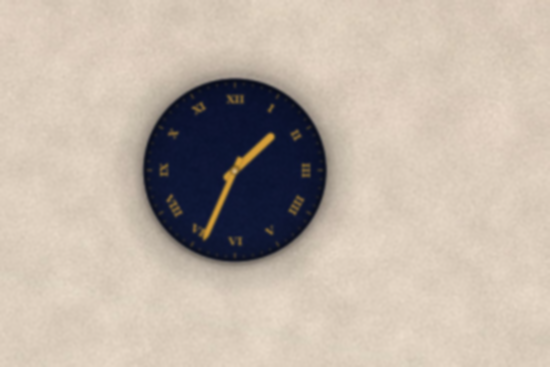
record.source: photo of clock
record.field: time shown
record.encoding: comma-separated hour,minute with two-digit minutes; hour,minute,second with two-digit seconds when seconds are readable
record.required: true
1,34
